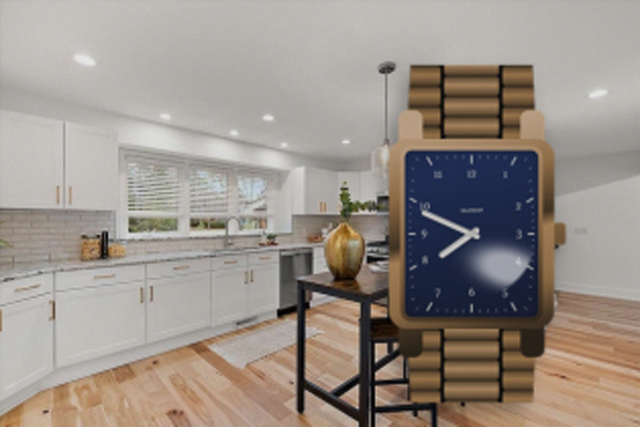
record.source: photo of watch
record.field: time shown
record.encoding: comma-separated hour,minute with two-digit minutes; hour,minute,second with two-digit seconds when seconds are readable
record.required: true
7,49
